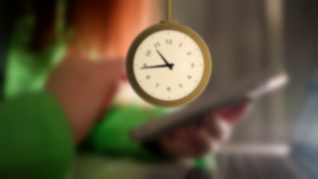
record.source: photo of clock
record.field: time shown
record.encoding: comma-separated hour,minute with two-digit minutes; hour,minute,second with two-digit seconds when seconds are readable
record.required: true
10,44
